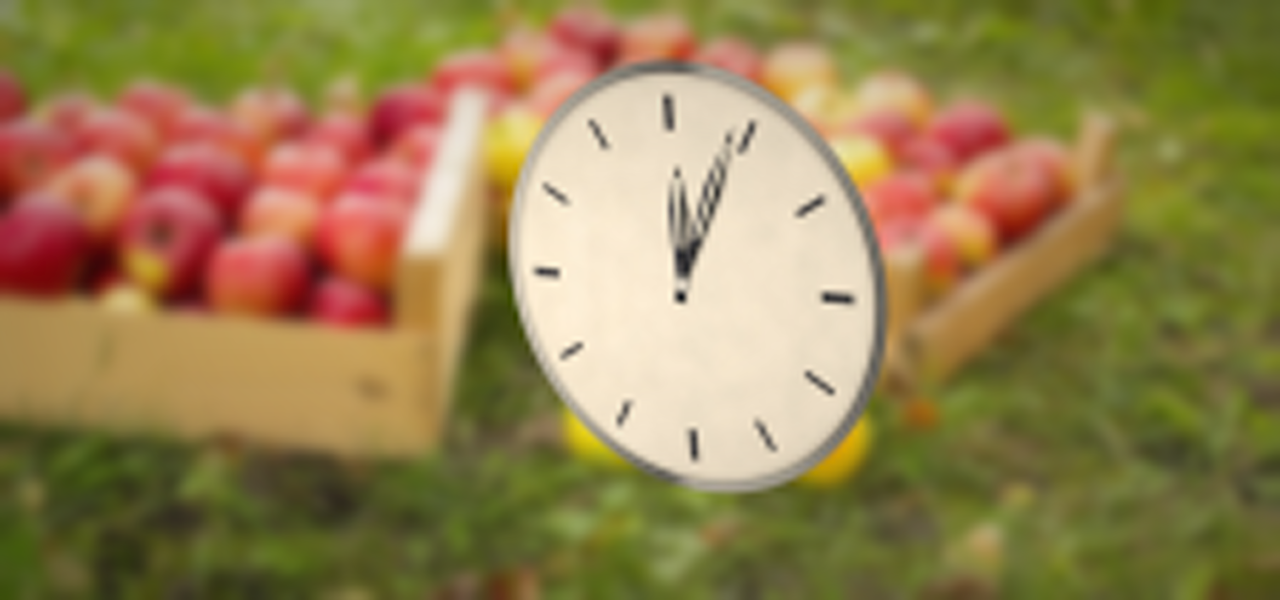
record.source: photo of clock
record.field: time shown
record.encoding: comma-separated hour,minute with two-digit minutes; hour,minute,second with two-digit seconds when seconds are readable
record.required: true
12,04
